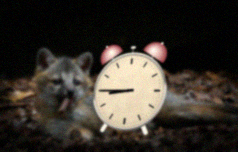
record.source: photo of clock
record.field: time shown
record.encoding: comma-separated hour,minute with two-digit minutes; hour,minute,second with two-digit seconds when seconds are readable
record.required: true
8,45
